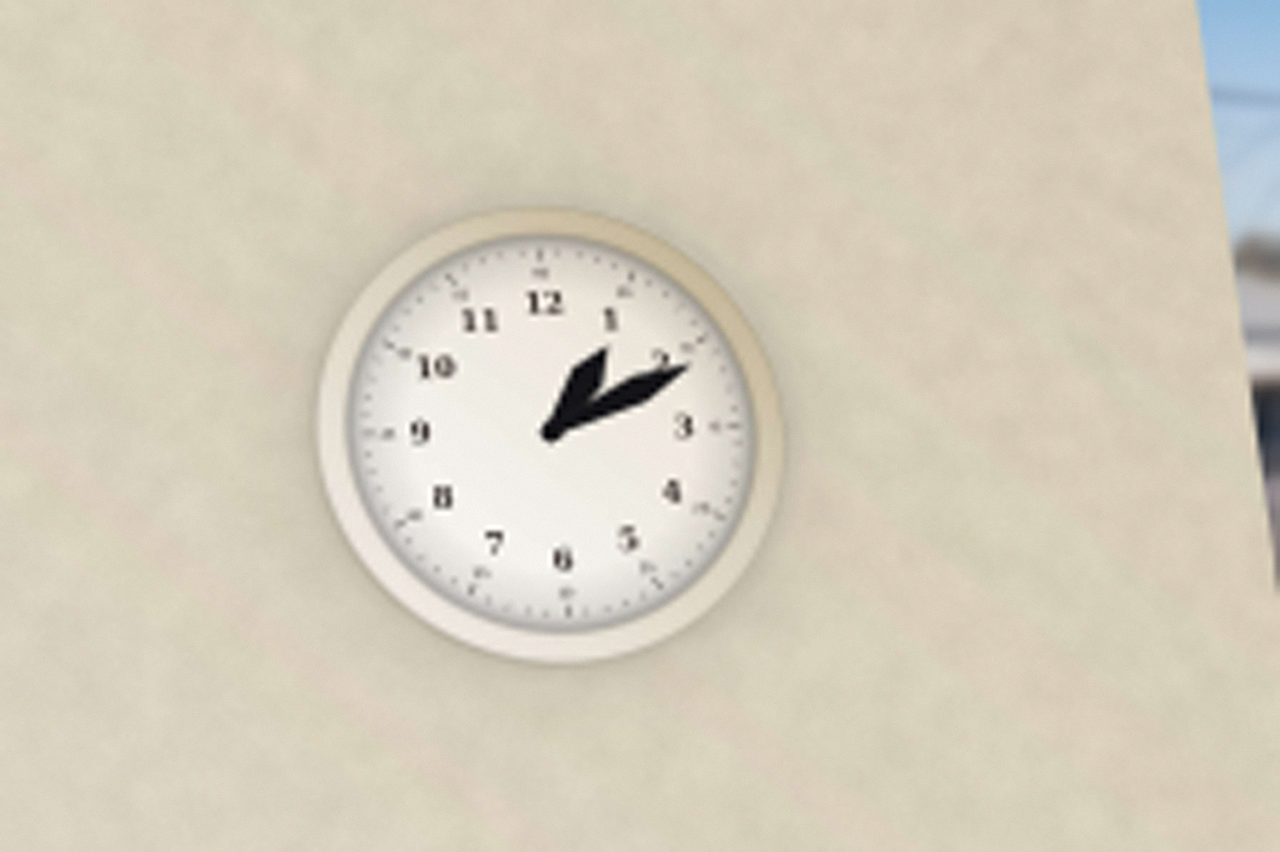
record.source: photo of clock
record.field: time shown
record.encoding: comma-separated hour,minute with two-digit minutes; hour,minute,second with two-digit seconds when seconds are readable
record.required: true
1,11
